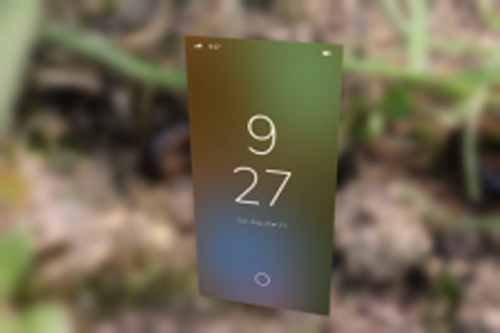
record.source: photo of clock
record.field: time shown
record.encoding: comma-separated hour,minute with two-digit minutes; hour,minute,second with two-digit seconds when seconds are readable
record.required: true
9,27
